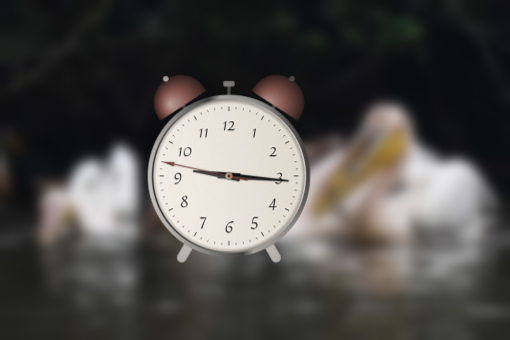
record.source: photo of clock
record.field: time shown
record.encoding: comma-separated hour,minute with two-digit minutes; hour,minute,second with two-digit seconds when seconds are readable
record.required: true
9,15,47
